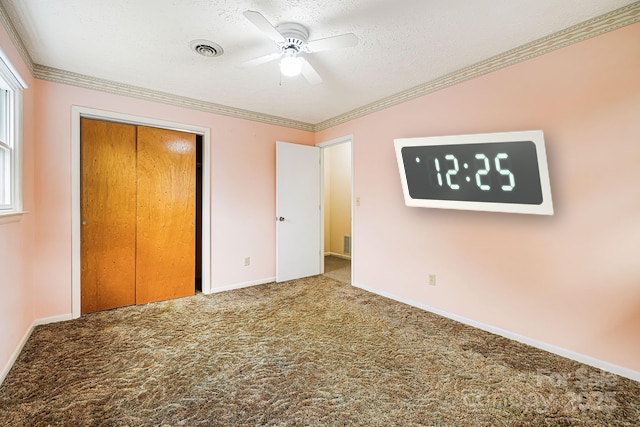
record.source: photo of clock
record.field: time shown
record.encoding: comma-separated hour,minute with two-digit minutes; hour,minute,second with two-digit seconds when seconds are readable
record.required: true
12,25
